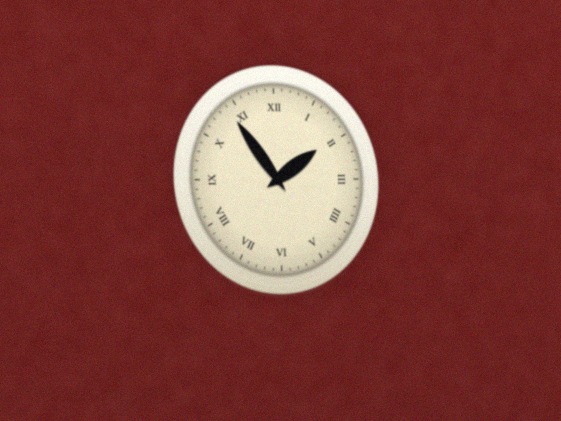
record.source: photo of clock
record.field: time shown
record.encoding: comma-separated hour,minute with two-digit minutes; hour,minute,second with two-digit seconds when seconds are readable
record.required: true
1,54
